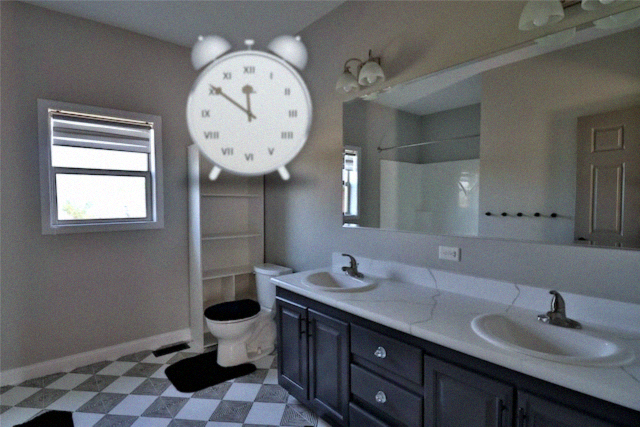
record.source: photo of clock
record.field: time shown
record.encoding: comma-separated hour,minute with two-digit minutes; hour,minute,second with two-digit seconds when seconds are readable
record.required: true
11,51
